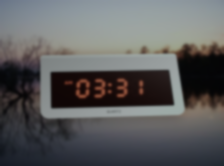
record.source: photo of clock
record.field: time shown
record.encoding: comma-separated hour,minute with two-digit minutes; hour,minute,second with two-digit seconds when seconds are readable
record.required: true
3,31
